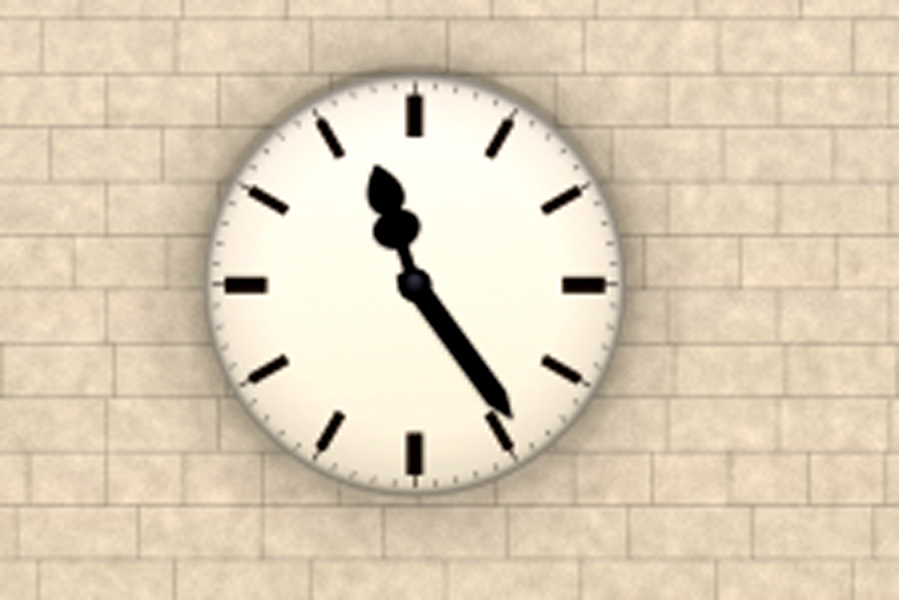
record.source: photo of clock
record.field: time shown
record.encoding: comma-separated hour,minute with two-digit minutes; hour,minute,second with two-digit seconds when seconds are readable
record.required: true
11,24
